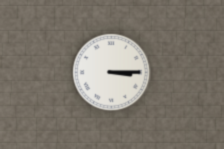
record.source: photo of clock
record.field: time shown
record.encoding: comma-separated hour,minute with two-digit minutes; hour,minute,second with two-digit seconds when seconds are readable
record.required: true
3,15
